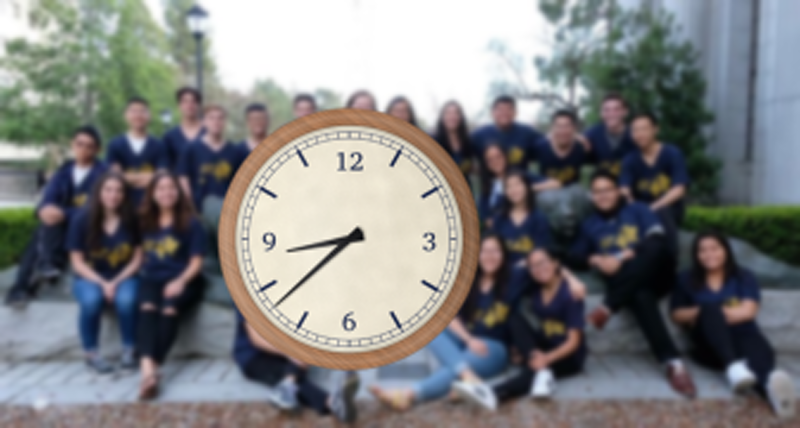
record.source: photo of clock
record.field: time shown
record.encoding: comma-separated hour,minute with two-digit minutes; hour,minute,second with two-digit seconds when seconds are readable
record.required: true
8,38
